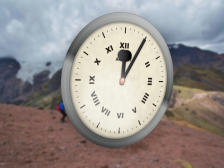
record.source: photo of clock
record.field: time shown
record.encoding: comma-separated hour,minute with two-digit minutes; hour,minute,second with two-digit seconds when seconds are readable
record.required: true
12,05
